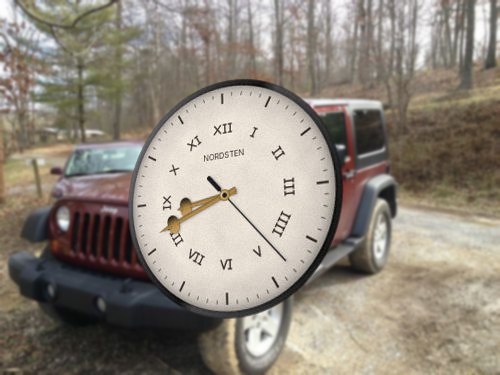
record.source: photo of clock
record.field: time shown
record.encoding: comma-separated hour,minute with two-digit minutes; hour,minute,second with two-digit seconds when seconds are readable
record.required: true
8,41,23
